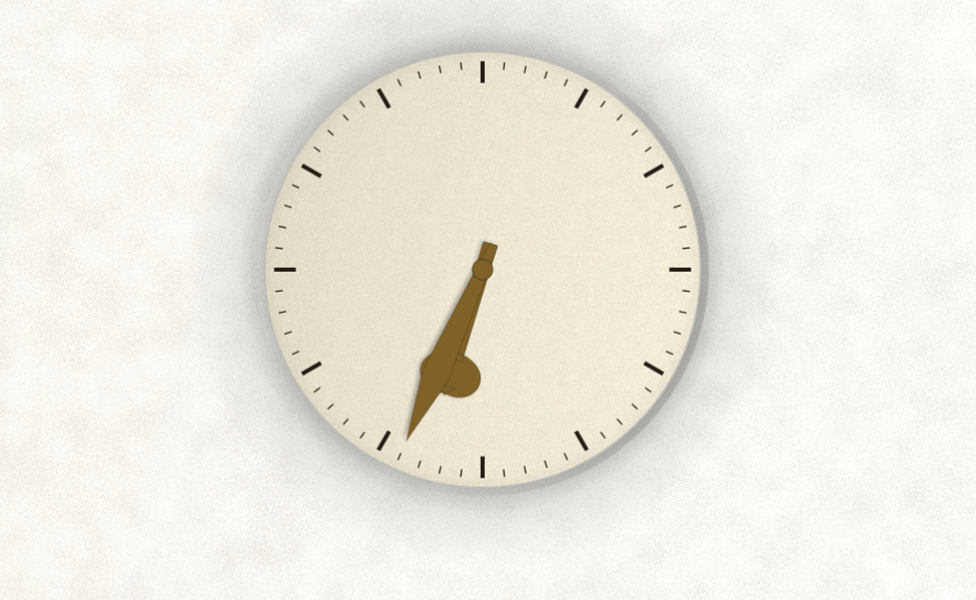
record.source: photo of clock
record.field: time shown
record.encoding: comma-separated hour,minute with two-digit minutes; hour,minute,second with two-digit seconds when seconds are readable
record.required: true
6,34
